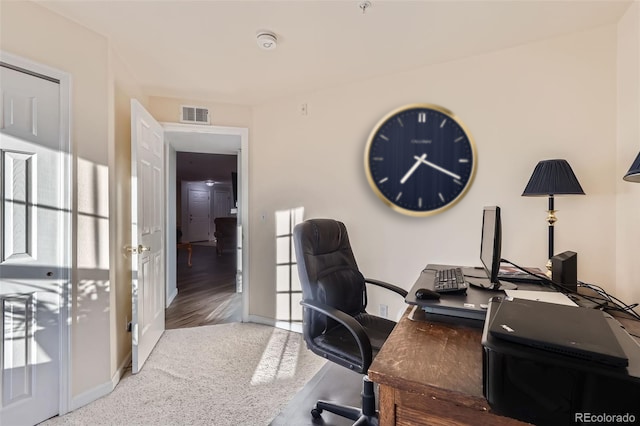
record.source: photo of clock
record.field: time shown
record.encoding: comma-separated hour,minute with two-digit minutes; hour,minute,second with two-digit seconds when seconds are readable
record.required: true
7,19
